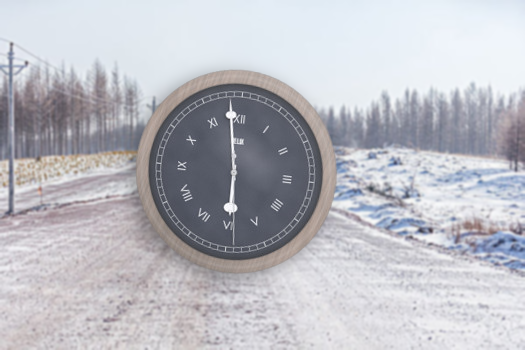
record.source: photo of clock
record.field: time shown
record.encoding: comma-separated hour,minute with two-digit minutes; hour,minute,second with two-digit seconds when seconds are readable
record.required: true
5,58,29
